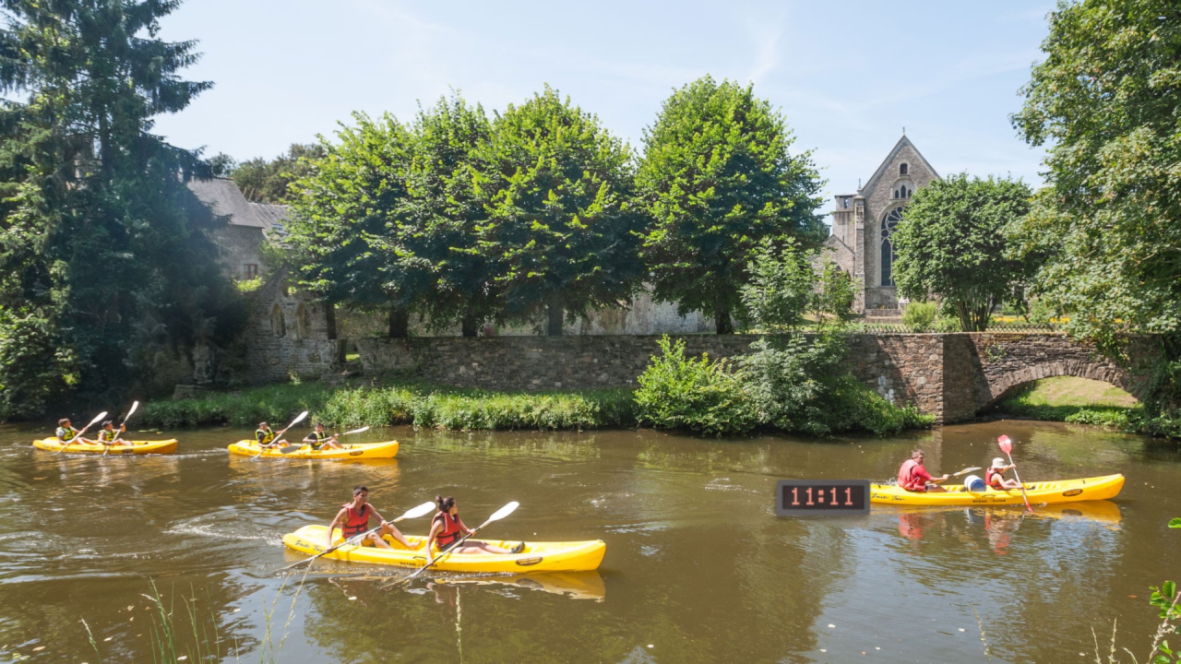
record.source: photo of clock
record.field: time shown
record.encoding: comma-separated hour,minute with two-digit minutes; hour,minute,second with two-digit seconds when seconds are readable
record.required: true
11,11
